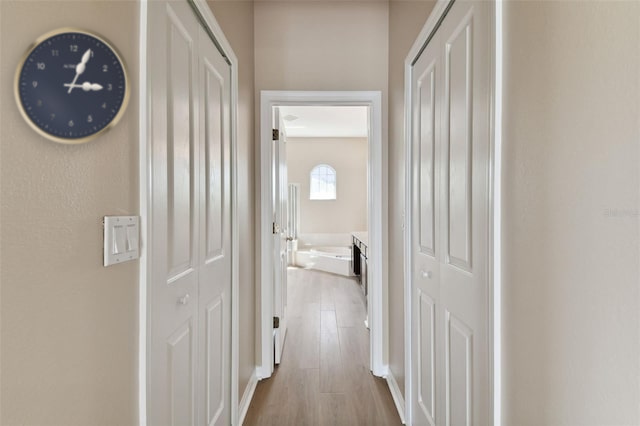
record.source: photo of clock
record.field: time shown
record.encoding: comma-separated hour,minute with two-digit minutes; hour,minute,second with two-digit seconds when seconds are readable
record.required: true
3,04
